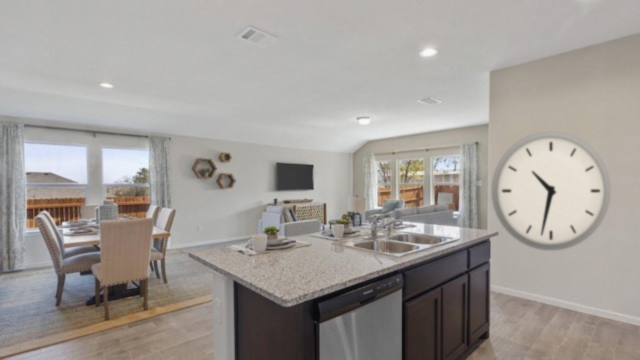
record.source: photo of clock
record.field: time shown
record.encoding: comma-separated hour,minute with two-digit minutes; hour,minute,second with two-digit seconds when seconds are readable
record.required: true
10,32
